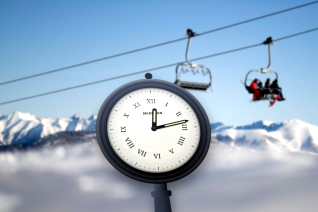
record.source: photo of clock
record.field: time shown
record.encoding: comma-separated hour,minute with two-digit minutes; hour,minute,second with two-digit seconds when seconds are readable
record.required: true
12,13
